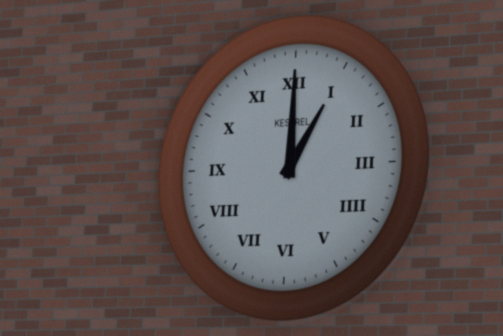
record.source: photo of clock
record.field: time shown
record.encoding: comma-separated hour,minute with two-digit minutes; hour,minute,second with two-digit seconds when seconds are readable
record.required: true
1,00
